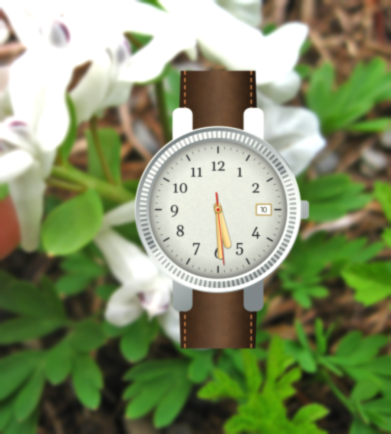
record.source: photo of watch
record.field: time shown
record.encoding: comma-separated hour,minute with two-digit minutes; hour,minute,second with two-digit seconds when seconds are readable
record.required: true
5,29,29
